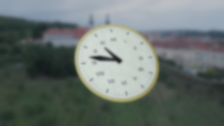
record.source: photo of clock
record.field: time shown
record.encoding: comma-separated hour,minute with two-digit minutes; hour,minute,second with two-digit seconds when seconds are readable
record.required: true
10,47
